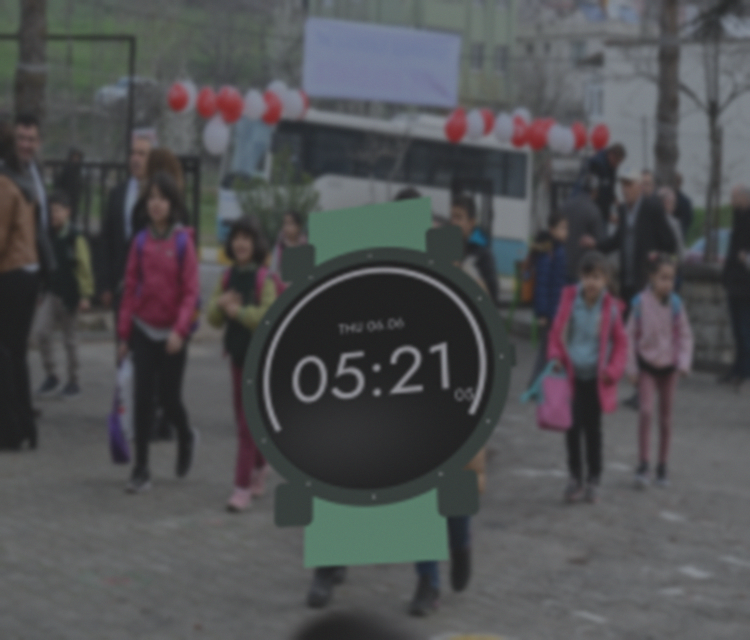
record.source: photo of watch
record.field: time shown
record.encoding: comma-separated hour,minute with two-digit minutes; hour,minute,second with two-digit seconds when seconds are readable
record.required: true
5,21
